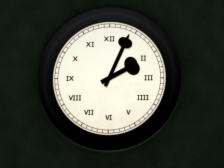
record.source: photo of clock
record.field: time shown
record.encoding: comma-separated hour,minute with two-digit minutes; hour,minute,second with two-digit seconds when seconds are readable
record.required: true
2,04
